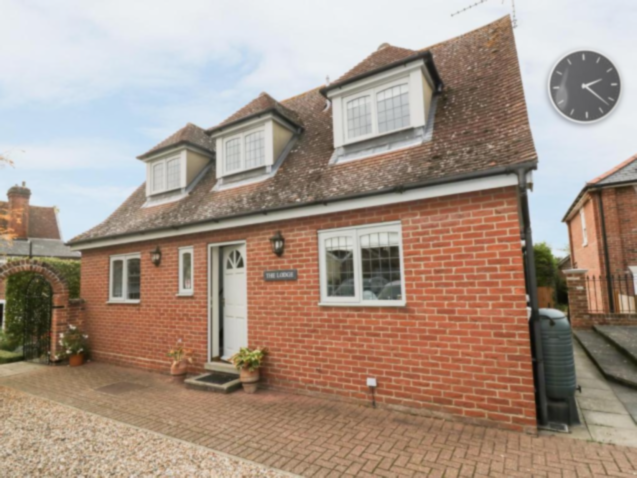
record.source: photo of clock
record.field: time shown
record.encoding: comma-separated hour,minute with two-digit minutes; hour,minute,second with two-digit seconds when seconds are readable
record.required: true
2,22
